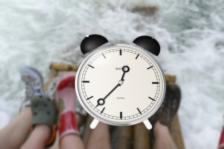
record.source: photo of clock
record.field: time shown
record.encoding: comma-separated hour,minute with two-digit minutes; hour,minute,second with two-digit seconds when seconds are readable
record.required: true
12,37
